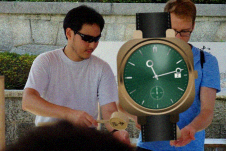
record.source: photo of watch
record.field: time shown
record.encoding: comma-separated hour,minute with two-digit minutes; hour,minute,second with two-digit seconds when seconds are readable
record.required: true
11,13
